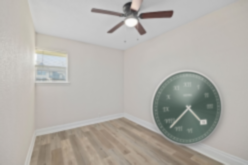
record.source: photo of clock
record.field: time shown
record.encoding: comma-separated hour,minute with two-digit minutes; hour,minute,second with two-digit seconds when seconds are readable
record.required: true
4,38
